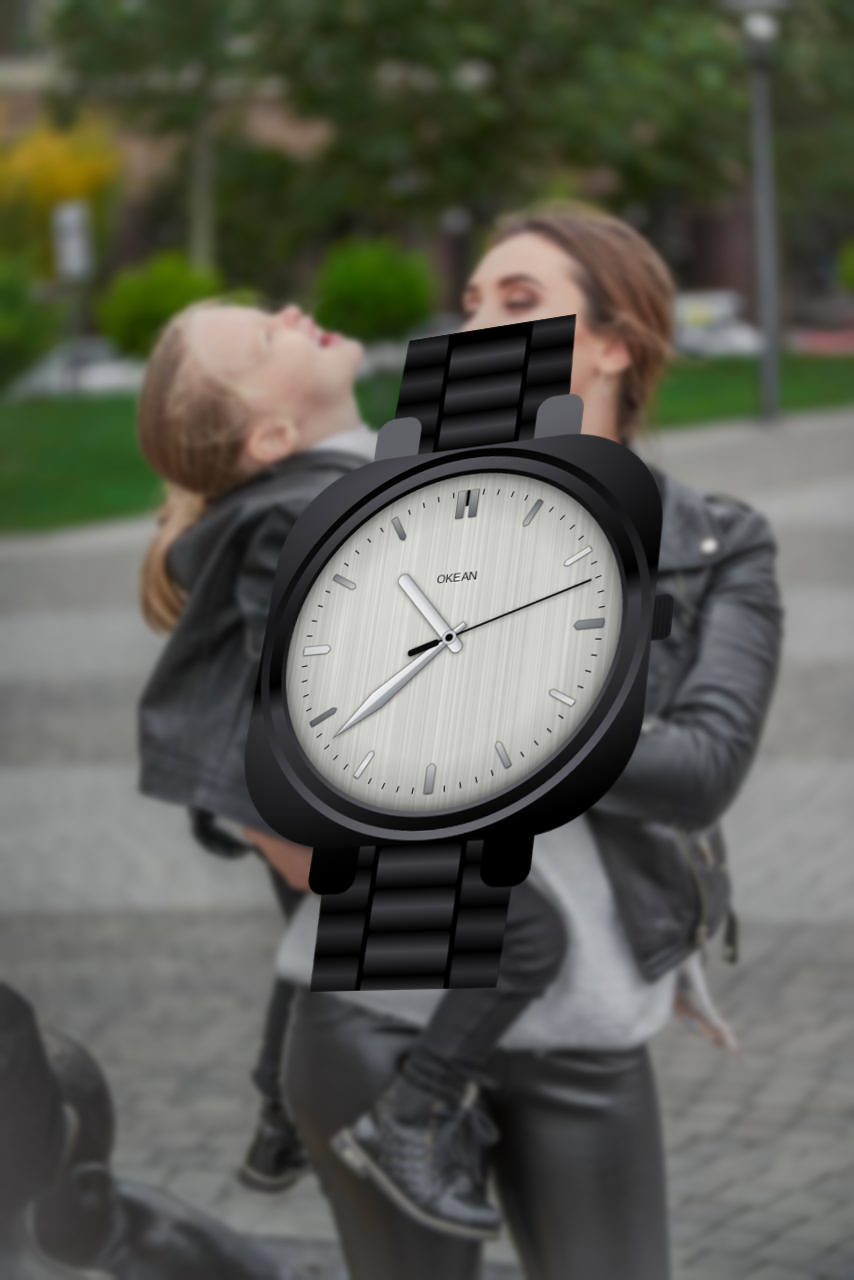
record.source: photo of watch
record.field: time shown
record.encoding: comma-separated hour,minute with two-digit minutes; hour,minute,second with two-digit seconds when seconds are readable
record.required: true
10,38,12
